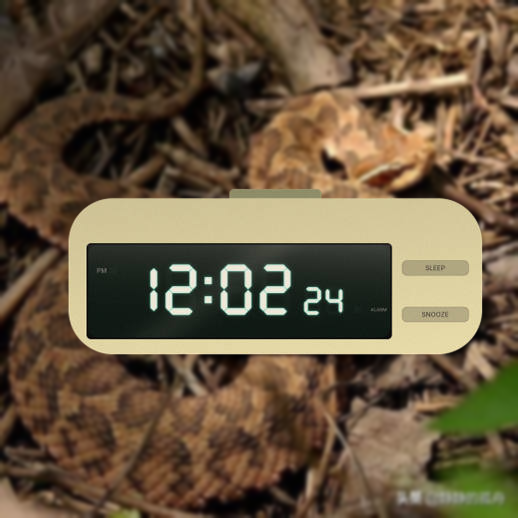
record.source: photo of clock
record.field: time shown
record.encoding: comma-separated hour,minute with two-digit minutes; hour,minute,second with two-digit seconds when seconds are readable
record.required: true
12,02,24
